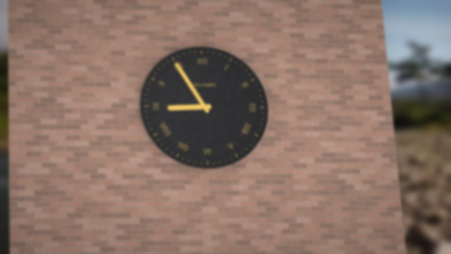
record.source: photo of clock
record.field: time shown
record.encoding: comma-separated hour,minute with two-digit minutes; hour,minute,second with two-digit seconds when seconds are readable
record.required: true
8,55
